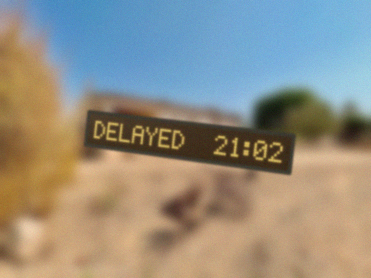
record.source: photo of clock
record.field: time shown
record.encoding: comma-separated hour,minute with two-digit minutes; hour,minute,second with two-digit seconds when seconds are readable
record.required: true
21,02
